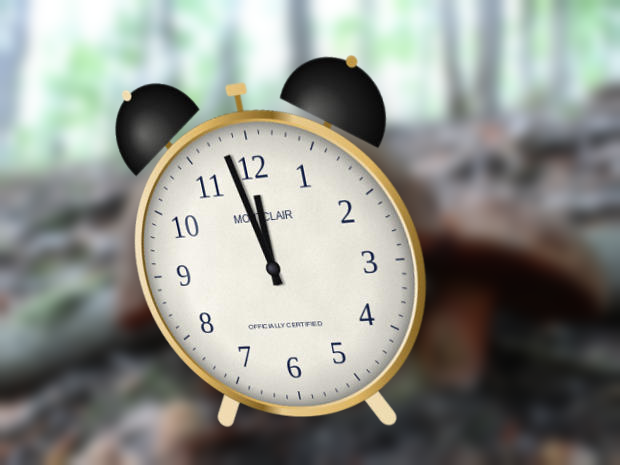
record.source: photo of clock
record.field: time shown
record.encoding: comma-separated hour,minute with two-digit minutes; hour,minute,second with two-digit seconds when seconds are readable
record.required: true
11,58
